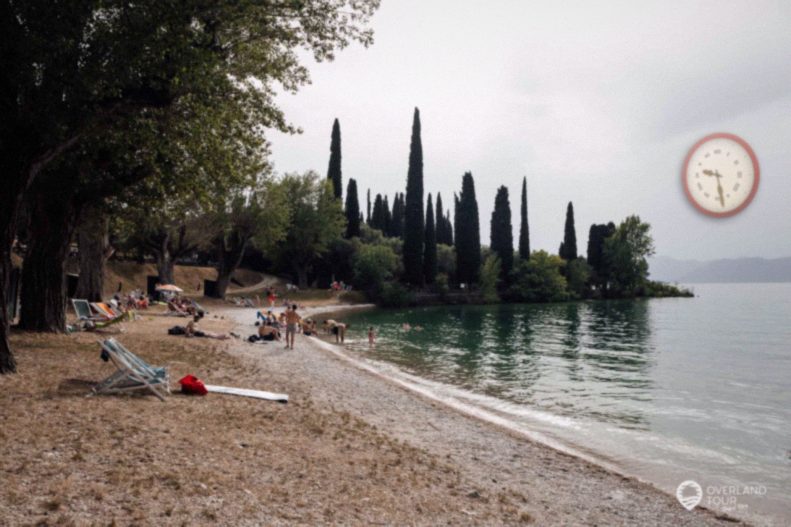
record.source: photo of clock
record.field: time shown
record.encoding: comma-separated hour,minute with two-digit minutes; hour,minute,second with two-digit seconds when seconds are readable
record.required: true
9,28
